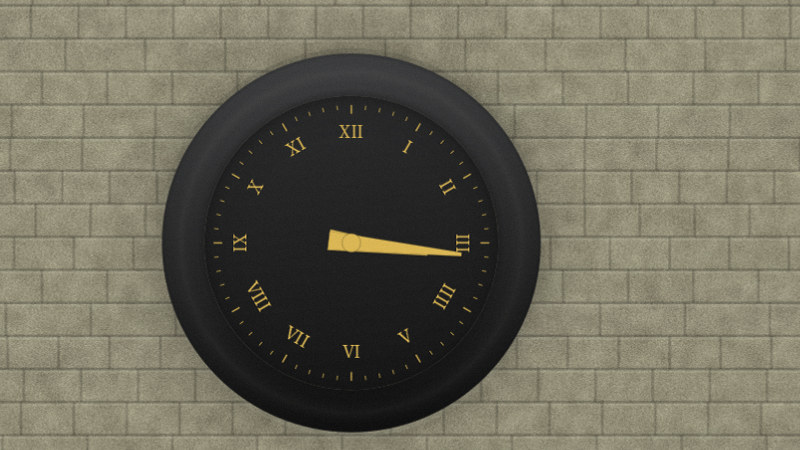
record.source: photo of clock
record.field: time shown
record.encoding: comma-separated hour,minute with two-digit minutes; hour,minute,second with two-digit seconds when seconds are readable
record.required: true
3,16
